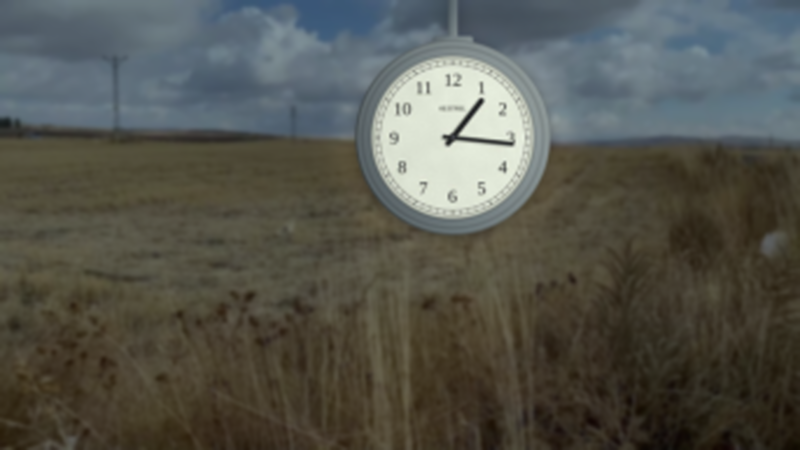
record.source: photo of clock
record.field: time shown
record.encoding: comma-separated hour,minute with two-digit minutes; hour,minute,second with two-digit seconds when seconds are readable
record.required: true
1,16
